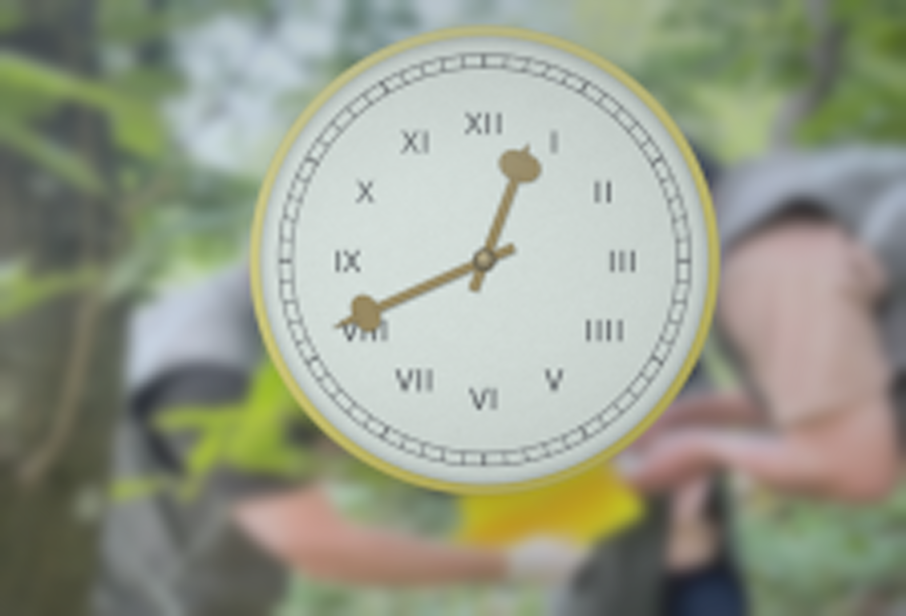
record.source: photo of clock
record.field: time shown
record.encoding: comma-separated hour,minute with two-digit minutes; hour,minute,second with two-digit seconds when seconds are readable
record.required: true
12,41
